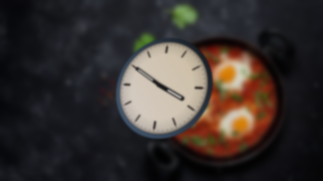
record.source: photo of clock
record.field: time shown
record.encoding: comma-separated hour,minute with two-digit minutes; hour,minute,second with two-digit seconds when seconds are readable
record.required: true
3,50
